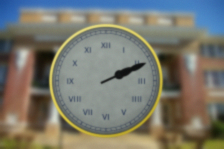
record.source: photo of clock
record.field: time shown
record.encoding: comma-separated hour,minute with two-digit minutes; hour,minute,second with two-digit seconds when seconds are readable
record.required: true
2,11
